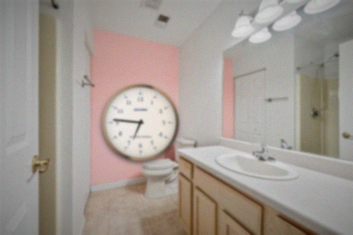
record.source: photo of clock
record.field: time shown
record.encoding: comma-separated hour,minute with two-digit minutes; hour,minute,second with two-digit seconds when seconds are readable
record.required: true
6,46
